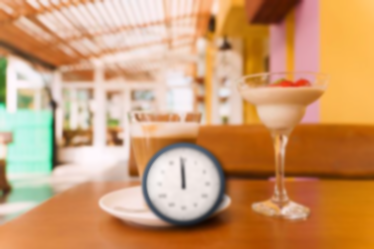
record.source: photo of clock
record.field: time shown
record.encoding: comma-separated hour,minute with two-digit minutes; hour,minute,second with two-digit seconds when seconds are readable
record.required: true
11,59
